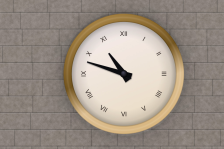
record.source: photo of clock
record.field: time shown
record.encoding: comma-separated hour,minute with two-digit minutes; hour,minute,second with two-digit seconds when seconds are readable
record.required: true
10,48
